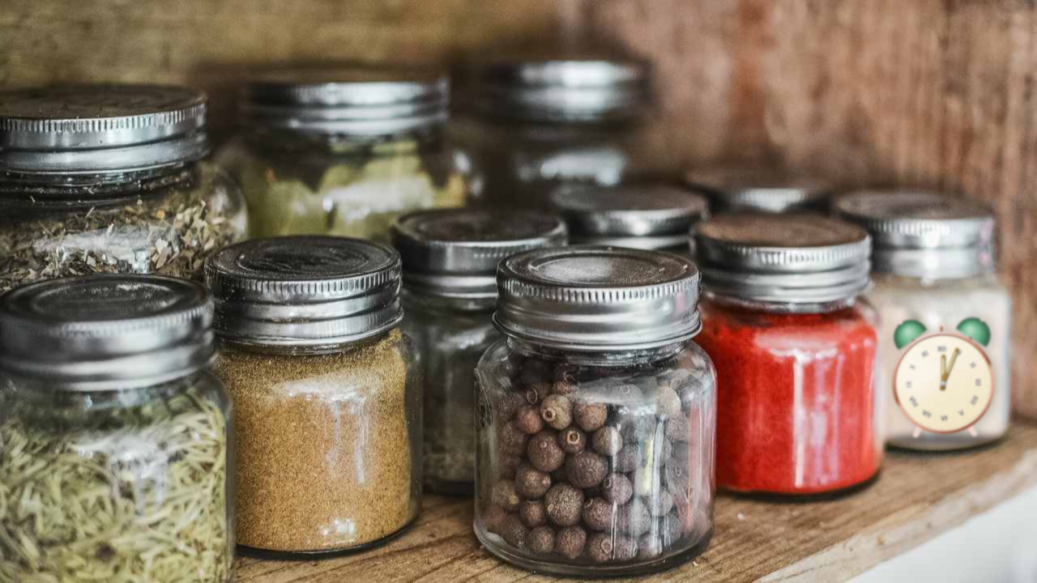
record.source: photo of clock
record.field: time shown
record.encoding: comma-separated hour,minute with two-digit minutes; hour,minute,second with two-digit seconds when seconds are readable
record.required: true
12,04
